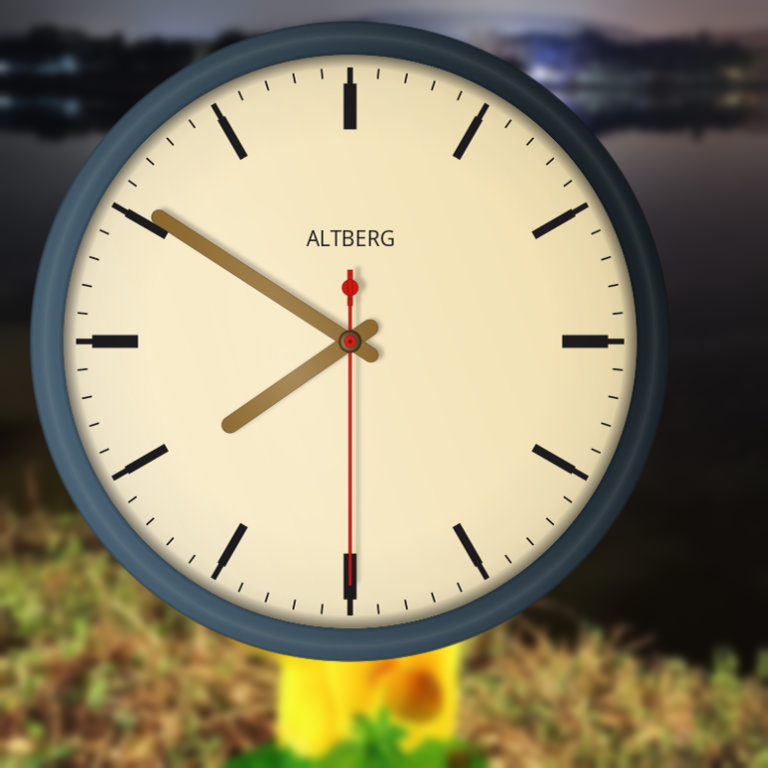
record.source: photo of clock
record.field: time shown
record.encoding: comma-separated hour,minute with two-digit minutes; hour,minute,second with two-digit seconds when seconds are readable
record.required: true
7,50,30
